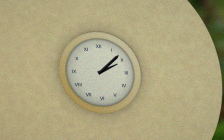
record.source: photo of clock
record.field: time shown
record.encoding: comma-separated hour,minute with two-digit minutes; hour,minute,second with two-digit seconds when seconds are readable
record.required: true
2,08
